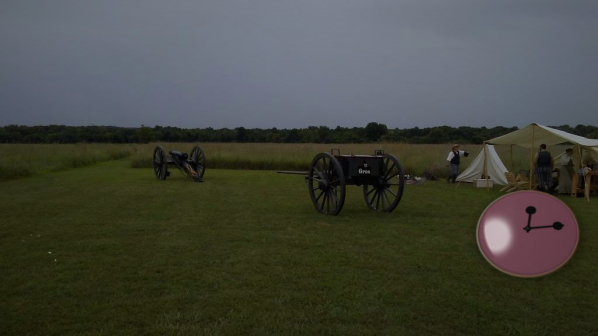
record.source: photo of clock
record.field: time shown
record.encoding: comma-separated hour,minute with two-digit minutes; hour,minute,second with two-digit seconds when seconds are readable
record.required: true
12,14
